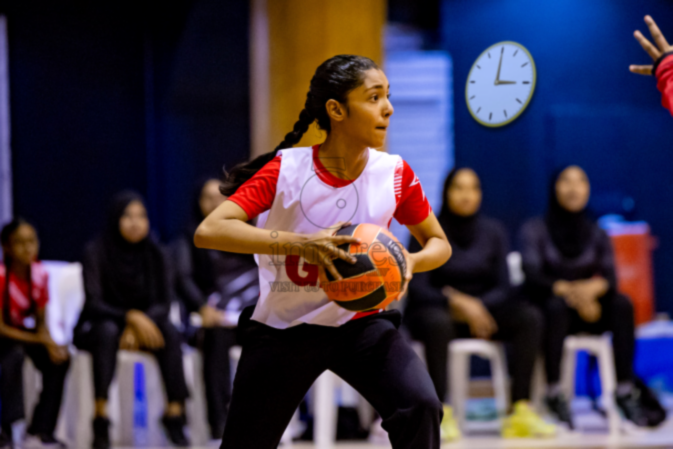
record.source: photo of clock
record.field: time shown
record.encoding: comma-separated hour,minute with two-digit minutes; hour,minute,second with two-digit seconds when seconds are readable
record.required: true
3,00
